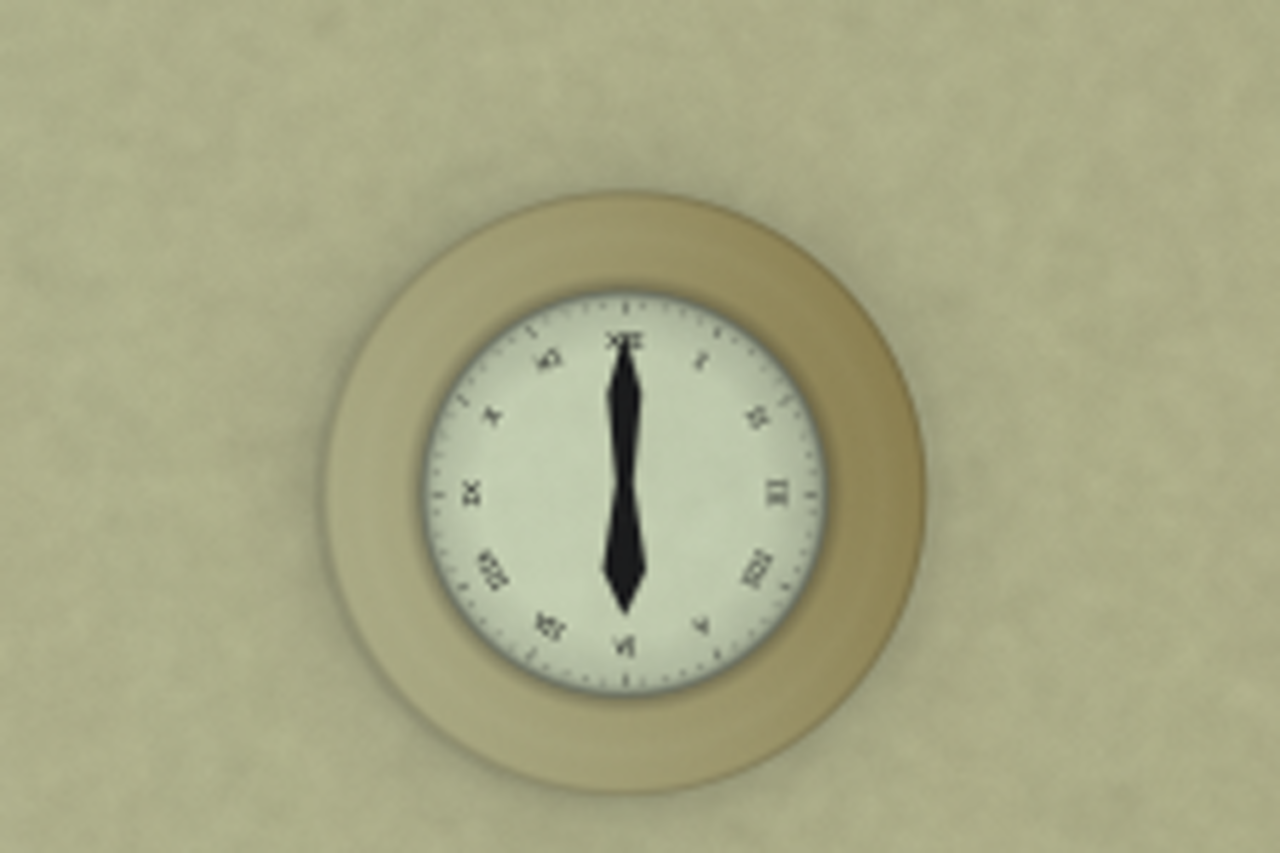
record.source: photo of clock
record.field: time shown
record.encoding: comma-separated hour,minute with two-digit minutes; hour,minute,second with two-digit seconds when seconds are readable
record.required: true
6,00
